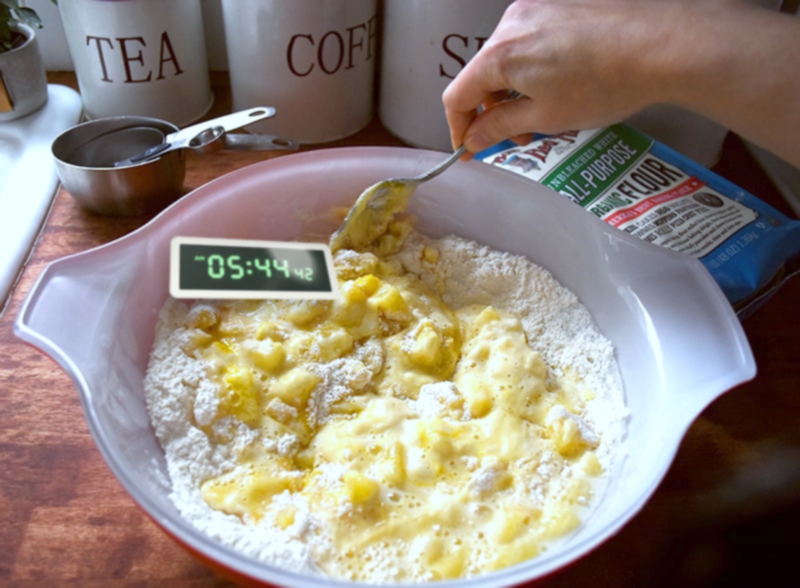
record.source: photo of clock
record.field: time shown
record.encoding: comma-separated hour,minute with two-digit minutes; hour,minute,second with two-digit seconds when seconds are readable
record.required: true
5,44,42
